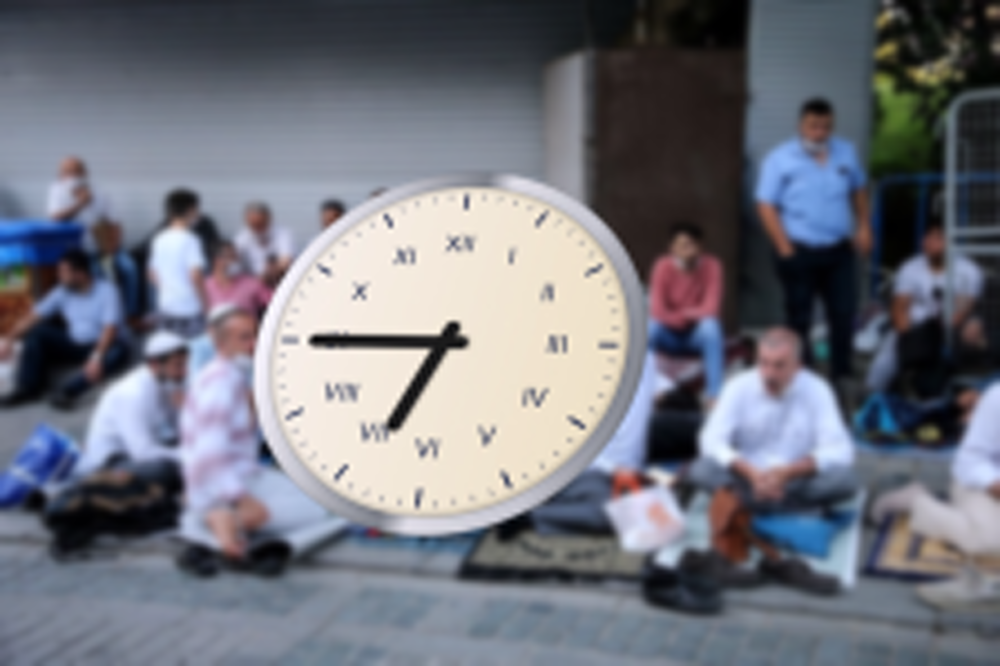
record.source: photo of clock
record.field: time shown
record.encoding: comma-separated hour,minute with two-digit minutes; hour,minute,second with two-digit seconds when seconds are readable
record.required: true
6,45
